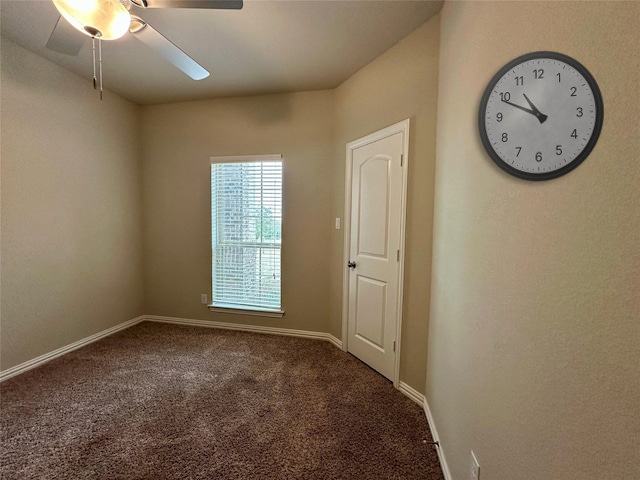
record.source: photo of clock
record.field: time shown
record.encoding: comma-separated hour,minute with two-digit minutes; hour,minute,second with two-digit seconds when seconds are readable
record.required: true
10,49
